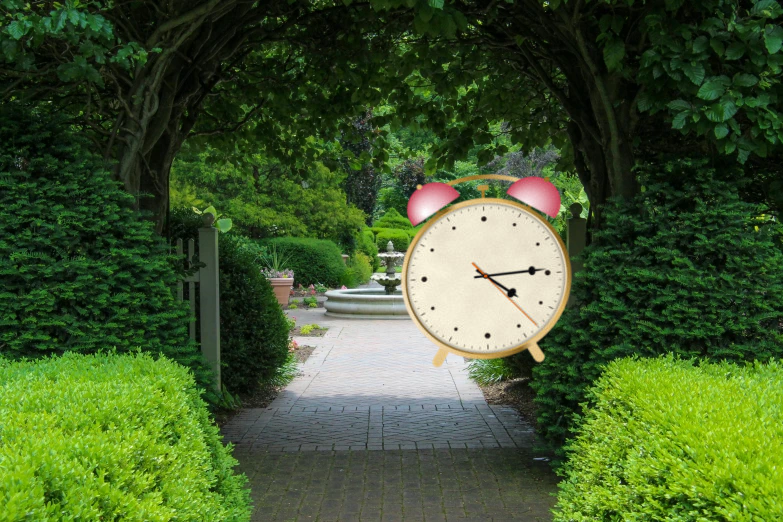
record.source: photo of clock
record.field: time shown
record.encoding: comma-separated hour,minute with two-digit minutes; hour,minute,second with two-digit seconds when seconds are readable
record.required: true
4,14,23
